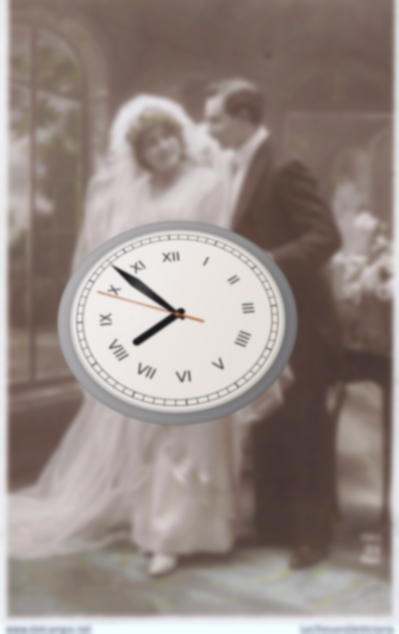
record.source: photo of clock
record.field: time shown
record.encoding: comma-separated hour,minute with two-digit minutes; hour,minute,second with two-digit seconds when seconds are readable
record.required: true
7,52,49
